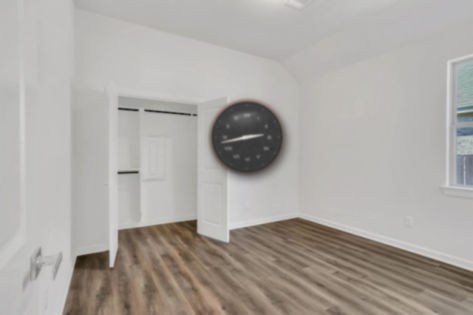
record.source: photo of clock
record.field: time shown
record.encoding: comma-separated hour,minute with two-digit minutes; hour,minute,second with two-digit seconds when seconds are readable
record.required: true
2,43
